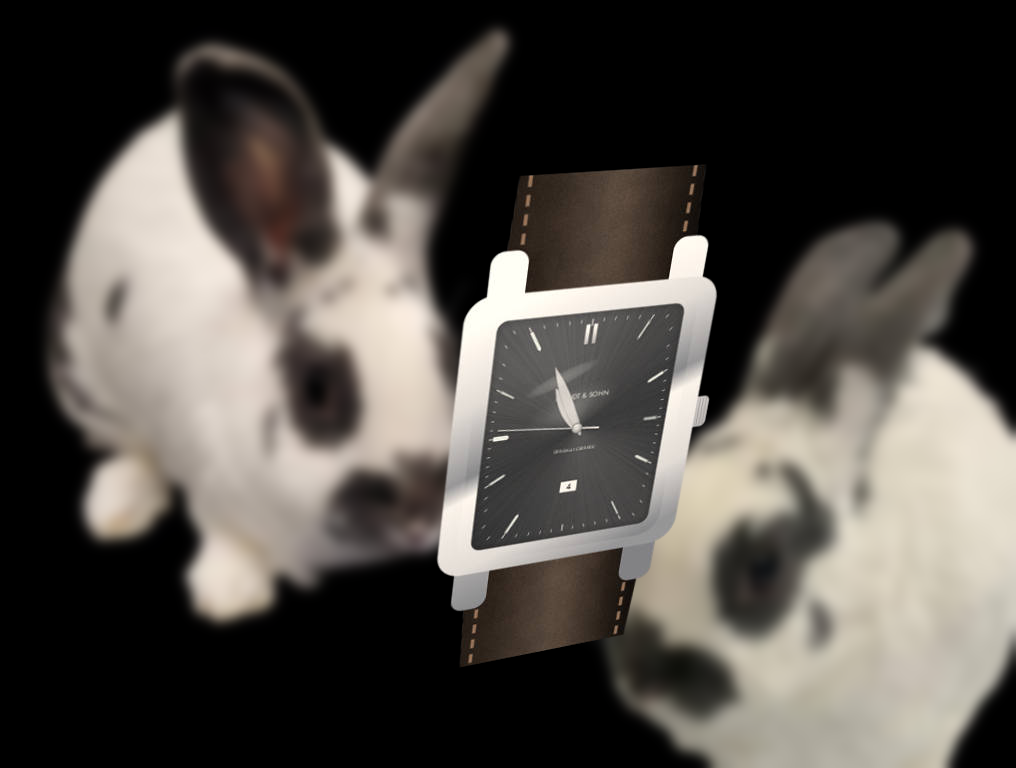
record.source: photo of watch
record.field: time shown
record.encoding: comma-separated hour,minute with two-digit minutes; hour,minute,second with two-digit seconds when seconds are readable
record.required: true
10,55,46
